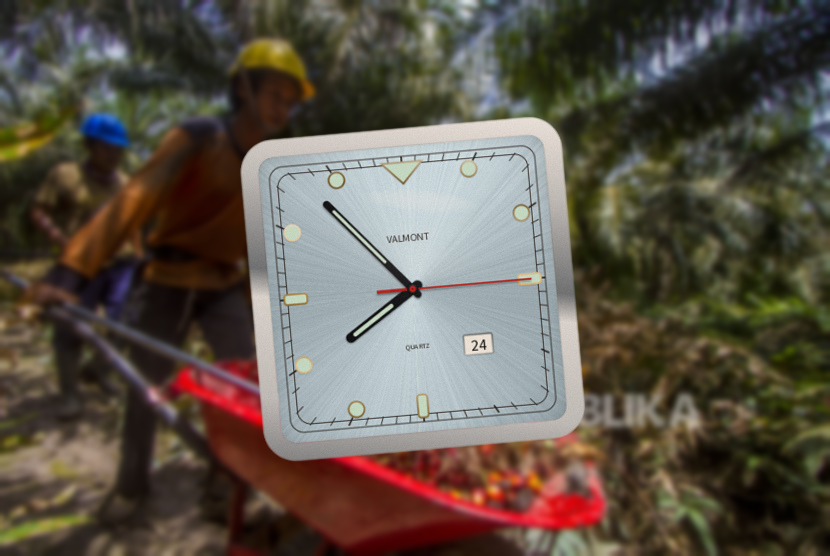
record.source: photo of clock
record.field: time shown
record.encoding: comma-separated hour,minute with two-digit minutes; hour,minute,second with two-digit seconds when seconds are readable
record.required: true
7,53,15
